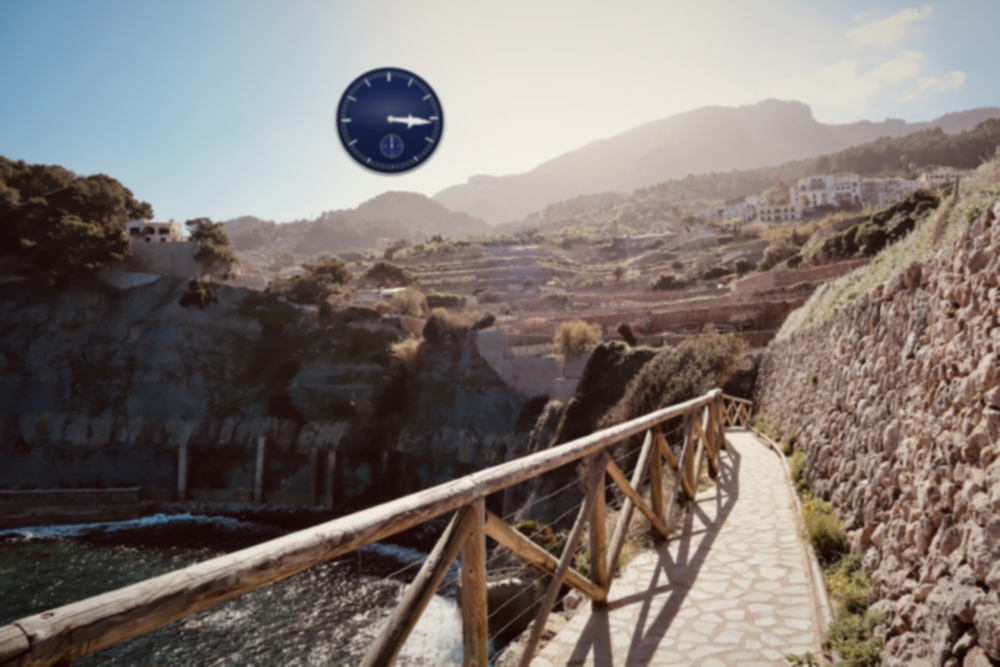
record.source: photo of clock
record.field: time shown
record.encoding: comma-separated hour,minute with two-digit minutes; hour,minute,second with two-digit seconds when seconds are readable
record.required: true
3,16
